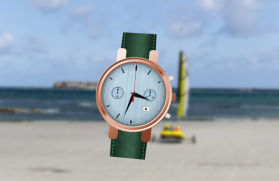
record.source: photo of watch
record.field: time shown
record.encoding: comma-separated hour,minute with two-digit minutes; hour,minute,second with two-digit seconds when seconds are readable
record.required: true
3,33
